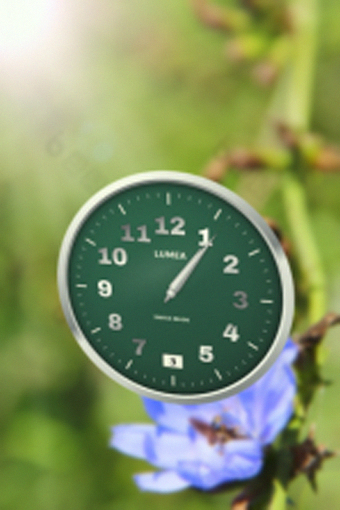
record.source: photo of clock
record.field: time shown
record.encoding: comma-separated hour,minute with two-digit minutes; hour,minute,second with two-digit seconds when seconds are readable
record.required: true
1,06
